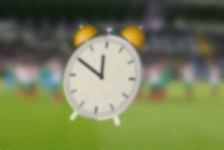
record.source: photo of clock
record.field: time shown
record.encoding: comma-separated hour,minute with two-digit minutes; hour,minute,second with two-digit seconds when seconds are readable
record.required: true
11,50
